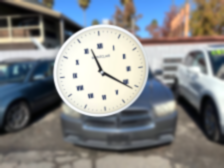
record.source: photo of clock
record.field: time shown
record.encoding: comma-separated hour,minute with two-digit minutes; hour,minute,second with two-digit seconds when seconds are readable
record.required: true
11,21
